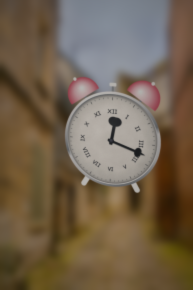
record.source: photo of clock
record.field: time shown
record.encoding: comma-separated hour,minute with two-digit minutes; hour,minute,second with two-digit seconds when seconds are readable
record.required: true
12,18
